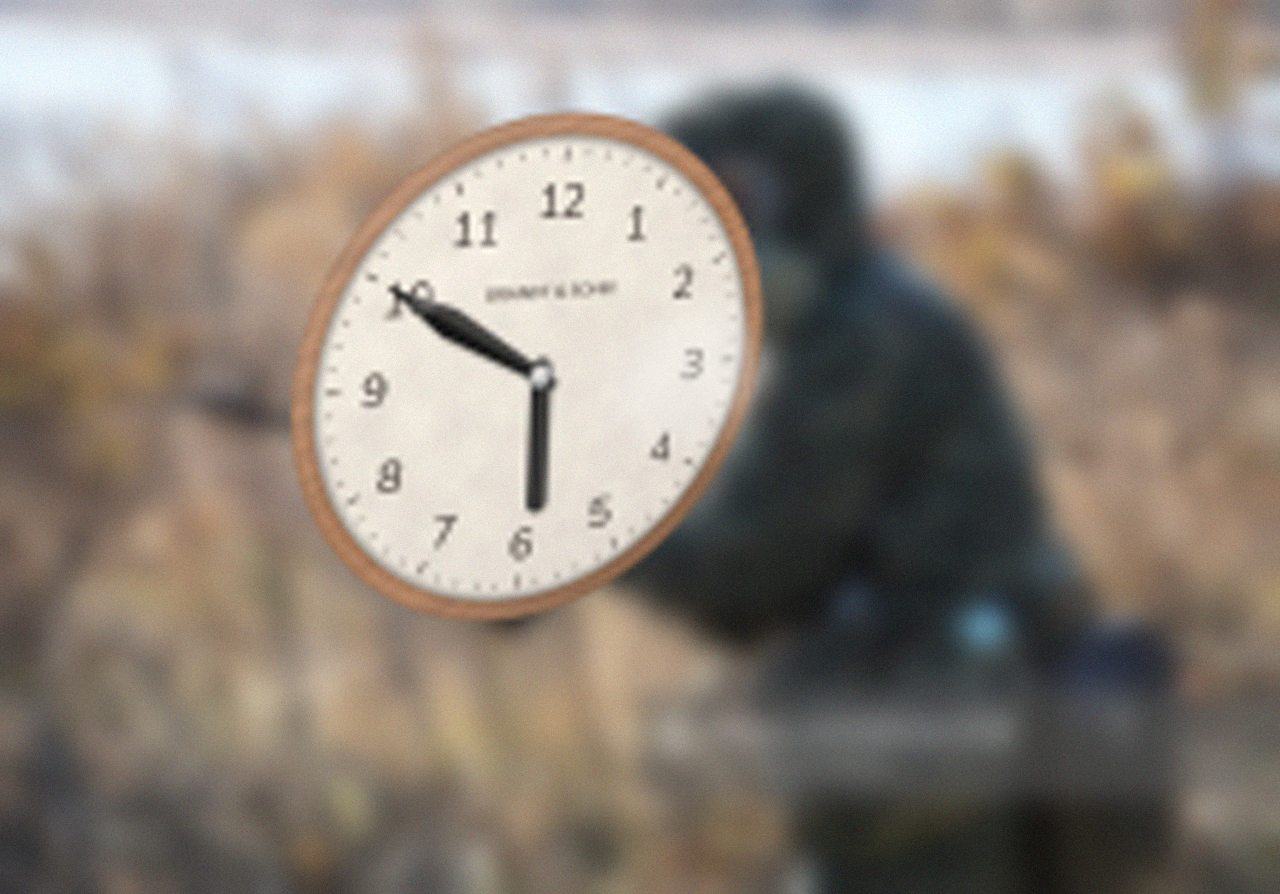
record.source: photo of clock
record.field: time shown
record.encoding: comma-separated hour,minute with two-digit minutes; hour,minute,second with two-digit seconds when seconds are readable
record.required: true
5,50
